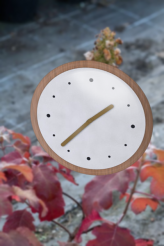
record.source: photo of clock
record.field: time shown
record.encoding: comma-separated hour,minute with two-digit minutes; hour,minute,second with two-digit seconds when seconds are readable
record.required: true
1,37
